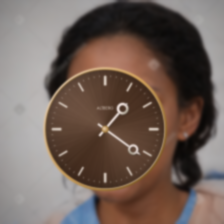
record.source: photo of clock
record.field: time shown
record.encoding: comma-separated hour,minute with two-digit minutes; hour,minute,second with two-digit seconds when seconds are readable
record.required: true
1,21
